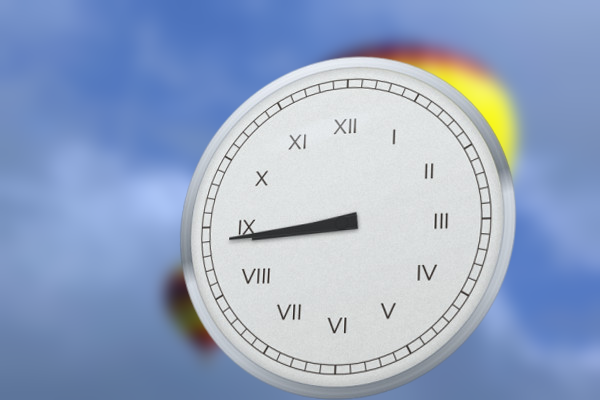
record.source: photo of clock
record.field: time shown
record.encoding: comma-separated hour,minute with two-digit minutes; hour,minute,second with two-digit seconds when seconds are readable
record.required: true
8,44
